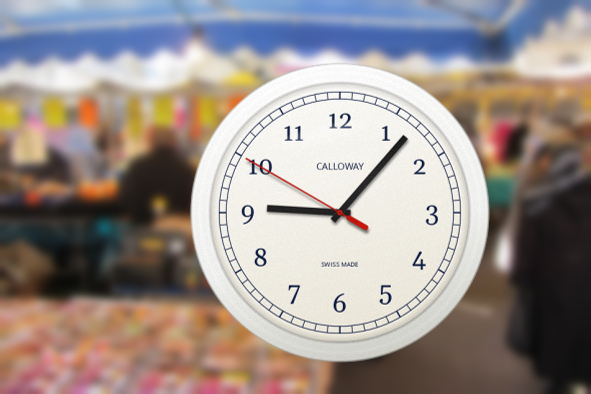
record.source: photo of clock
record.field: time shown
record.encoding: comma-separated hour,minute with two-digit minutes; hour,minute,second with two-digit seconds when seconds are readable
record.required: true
9,06,50
